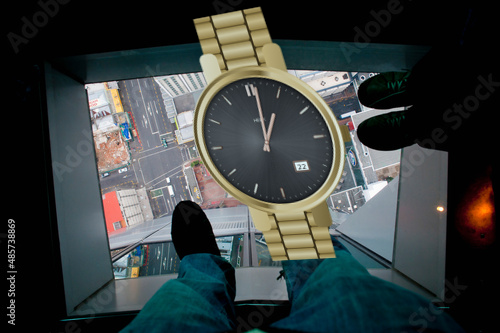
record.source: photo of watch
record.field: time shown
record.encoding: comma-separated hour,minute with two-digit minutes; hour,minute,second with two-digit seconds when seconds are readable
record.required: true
1,01
